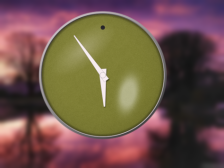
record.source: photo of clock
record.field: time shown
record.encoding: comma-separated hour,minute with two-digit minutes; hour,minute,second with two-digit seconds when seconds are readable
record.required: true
5,54
